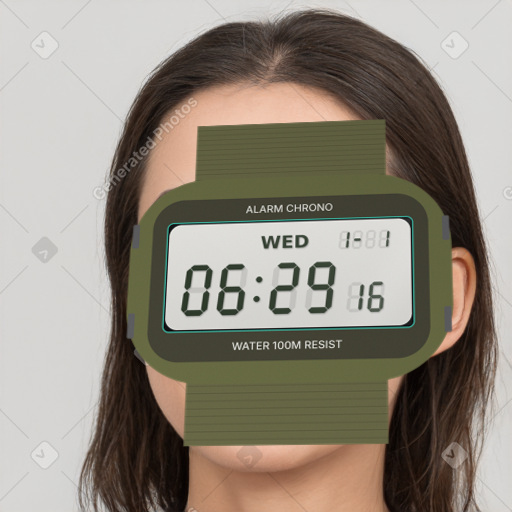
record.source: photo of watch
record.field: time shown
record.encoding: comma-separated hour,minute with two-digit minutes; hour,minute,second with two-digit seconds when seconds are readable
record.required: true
6,29,16
